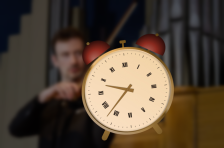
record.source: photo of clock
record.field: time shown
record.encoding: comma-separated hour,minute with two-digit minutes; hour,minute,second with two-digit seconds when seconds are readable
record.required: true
9,37
